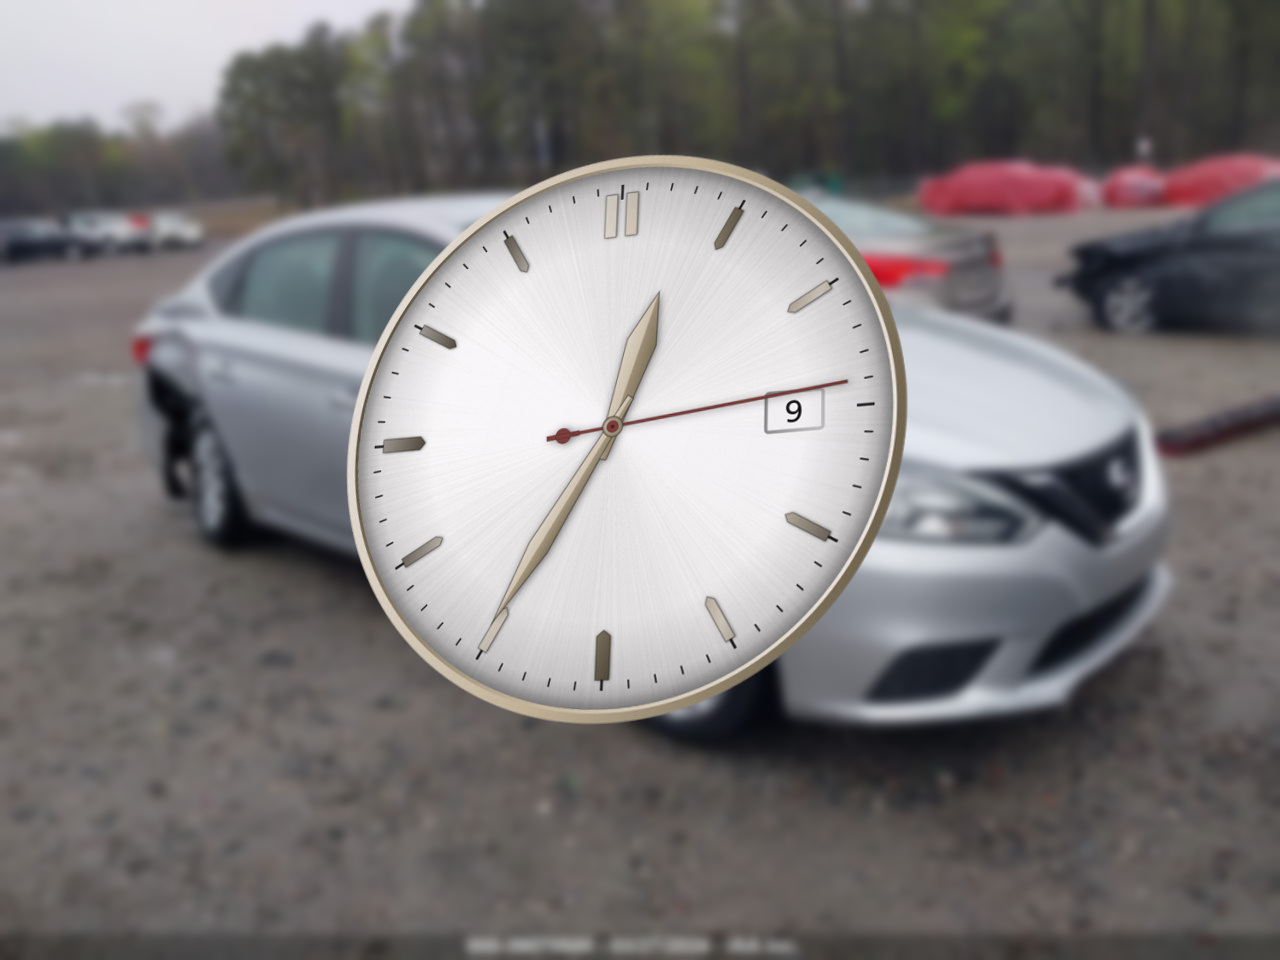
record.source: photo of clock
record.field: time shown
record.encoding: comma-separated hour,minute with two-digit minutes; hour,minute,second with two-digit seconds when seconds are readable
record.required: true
12,35,14
